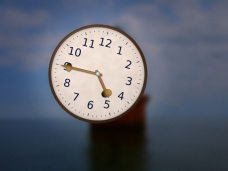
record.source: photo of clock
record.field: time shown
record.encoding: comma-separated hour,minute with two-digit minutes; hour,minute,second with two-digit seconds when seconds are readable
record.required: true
4,45
